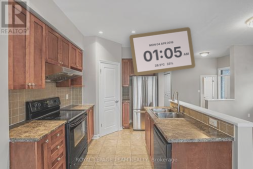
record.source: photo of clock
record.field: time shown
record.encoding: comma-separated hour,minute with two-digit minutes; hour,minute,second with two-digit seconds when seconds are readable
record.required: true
1,05
